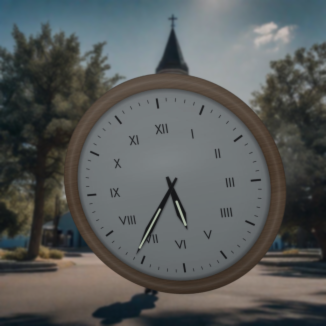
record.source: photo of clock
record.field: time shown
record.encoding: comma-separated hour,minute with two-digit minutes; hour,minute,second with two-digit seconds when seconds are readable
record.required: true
5,36
